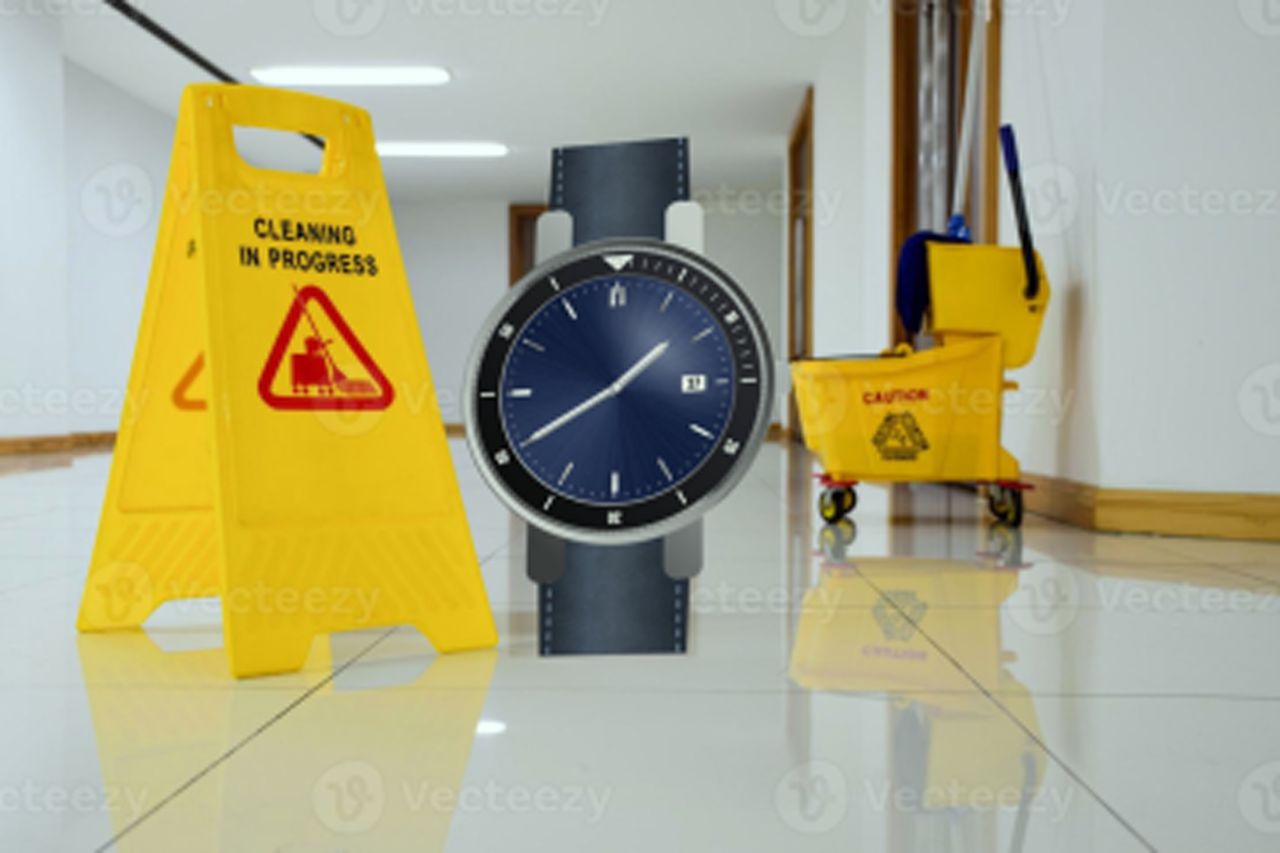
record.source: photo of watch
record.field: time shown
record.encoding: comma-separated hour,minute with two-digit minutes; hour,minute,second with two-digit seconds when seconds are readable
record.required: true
1,40
